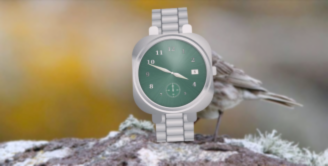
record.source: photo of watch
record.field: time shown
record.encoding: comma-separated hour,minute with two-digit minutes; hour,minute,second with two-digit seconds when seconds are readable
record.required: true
3,49
